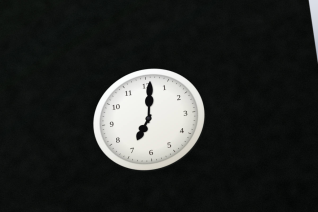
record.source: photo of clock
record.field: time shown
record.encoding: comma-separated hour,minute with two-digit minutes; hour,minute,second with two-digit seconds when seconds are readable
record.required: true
7,01
